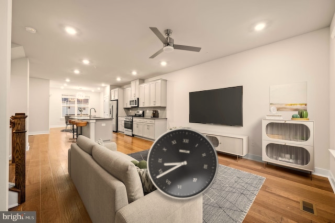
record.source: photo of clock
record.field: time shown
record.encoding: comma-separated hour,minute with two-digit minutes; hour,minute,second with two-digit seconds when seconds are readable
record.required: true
8,39
